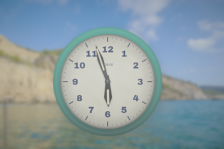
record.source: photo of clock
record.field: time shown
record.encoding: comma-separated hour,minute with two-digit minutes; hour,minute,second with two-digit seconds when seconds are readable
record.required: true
5,57
